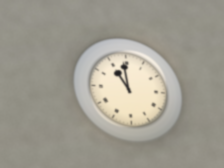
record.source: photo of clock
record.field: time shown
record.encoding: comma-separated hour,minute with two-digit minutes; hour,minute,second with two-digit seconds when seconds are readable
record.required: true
10,59
